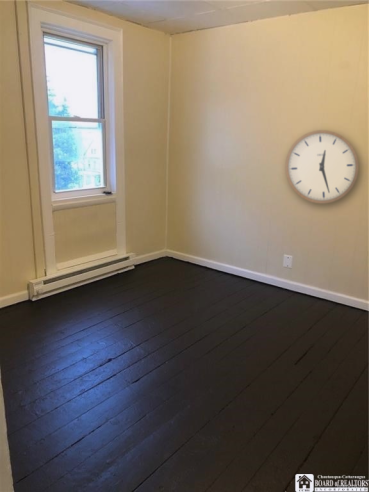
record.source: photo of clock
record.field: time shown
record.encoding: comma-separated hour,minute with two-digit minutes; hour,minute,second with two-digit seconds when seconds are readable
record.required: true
12,28
